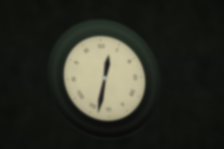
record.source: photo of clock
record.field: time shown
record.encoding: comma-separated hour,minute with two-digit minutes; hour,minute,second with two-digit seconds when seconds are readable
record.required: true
12,33
